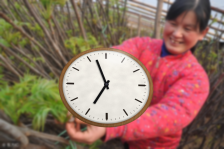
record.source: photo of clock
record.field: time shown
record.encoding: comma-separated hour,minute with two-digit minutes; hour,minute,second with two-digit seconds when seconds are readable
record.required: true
6,57
